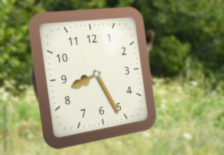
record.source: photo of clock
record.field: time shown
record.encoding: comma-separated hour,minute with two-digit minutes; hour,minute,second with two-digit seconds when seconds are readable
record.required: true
8,26
